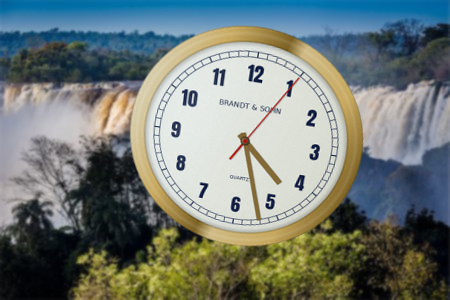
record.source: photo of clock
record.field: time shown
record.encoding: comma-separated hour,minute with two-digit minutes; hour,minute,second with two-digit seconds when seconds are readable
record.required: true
4,27,05
